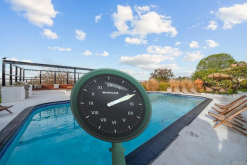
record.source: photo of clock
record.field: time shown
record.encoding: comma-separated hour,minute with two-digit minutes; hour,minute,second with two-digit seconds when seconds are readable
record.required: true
2,11
